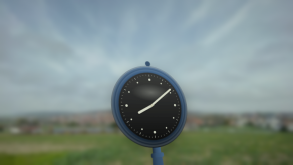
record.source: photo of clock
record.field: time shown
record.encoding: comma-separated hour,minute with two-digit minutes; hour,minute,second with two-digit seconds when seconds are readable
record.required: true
8,09
